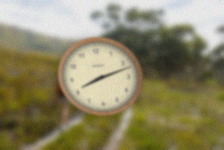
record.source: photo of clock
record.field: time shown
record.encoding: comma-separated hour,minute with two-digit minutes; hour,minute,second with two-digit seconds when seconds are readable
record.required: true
8,12
